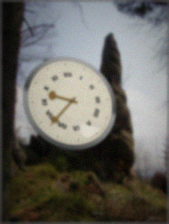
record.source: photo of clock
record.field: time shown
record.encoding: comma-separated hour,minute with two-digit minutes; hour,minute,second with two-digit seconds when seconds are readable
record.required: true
9,38
